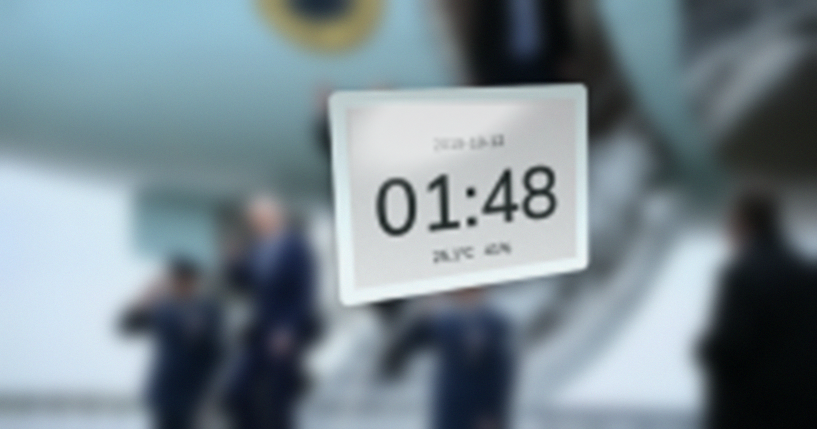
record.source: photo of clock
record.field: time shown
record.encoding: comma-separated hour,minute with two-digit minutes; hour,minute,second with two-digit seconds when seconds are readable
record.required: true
1,48
